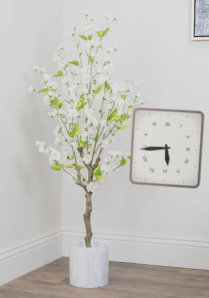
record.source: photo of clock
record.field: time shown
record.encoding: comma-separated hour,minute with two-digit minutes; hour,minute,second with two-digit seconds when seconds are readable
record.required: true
5,44
